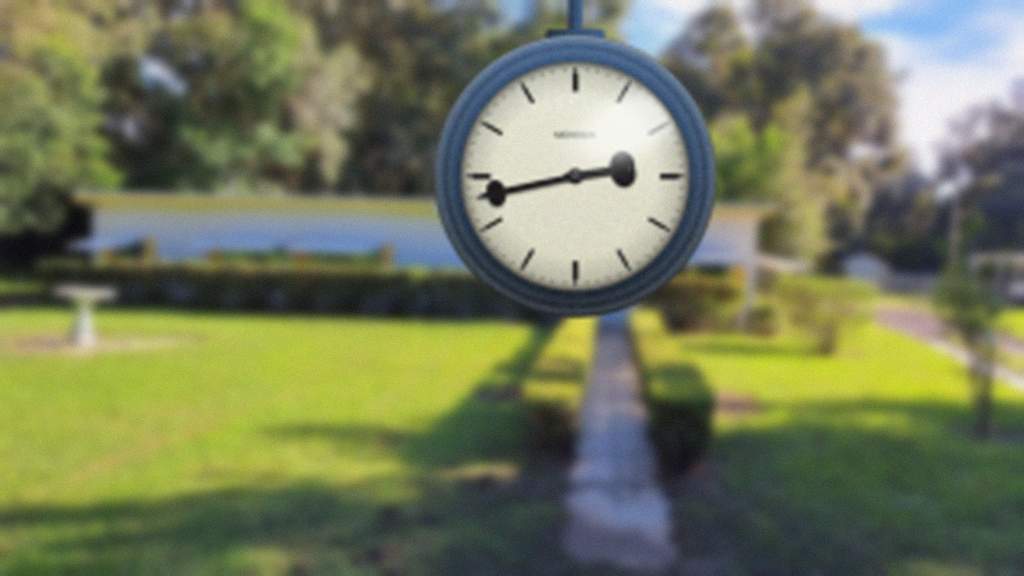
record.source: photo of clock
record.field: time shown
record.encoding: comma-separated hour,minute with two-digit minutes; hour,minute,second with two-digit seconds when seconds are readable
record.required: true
2,43
